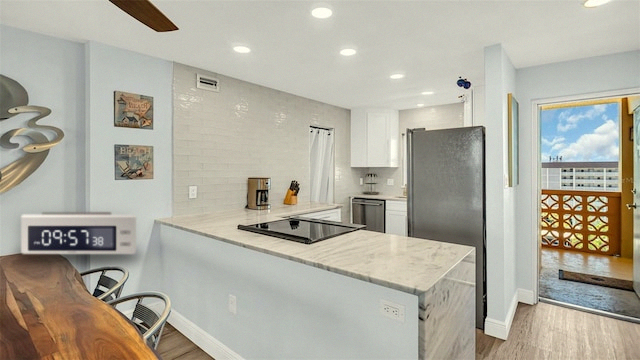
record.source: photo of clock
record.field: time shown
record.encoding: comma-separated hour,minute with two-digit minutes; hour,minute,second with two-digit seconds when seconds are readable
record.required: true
9,57
